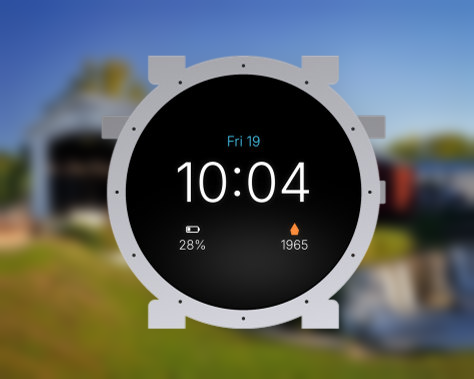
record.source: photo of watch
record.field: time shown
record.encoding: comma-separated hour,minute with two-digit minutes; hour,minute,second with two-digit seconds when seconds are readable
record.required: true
10,04
